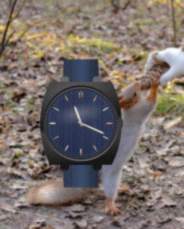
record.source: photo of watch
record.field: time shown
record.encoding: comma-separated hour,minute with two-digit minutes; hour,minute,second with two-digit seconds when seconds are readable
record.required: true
11,19
